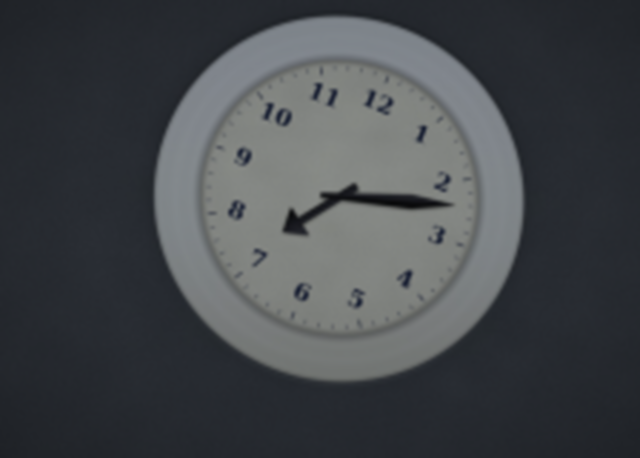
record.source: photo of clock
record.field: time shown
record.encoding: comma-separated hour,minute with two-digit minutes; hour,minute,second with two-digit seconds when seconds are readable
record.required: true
7,12
